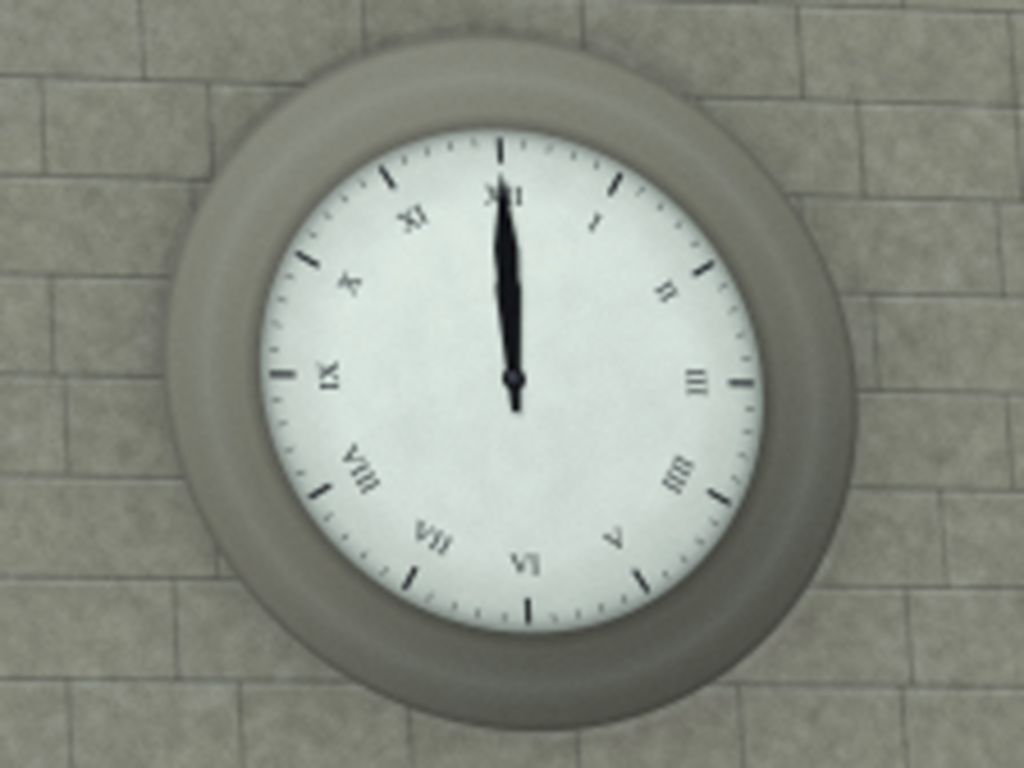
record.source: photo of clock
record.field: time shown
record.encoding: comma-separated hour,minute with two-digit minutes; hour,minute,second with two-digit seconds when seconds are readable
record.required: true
12,00
